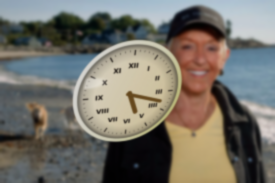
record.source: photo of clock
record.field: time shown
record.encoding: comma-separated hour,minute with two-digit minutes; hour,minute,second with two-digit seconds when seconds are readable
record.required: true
5,18
